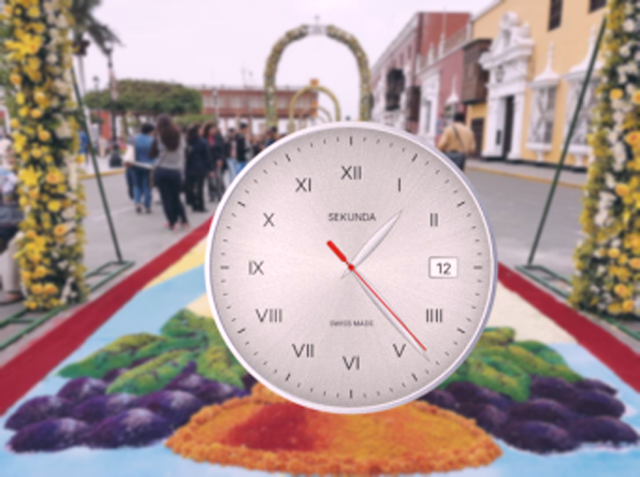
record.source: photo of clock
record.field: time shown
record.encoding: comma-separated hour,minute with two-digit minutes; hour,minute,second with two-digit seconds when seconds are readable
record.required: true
1,23,23
